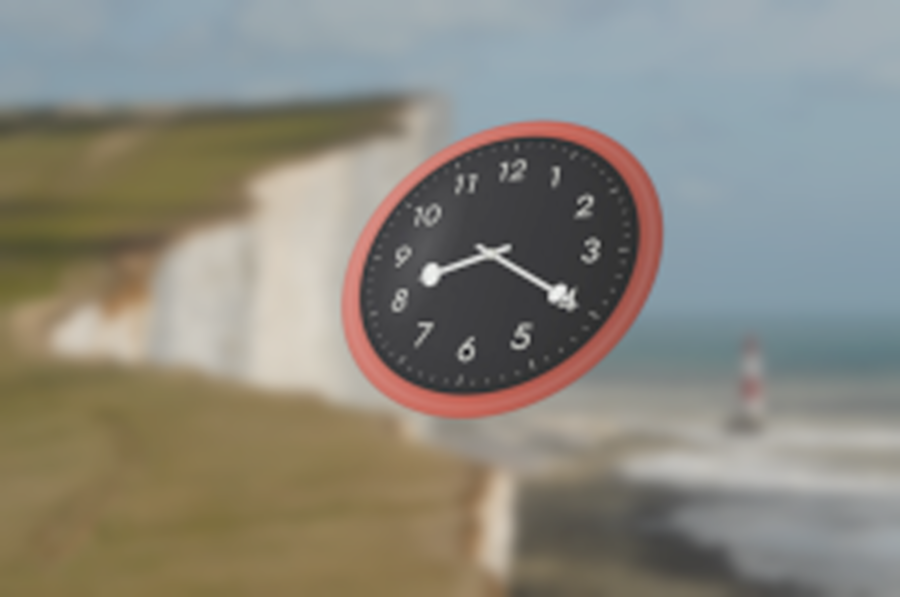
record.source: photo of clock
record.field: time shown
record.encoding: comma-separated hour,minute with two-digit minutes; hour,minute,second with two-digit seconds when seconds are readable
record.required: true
8,20
